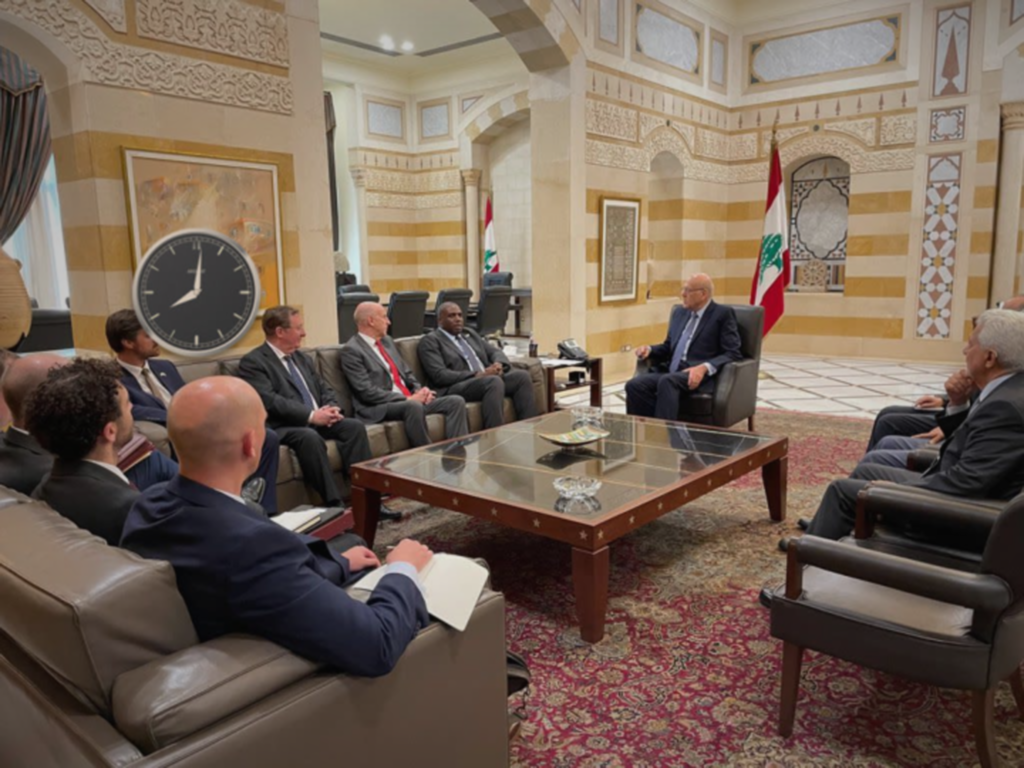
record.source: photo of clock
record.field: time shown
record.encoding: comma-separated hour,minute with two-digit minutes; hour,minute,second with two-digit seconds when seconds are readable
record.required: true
8,01
